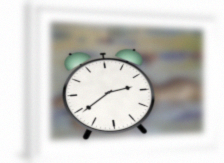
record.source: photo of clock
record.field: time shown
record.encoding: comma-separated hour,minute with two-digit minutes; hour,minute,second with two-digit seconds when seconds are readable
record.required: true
2,39
